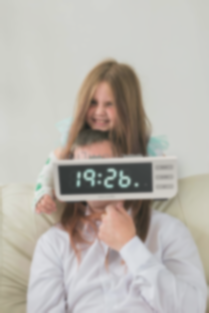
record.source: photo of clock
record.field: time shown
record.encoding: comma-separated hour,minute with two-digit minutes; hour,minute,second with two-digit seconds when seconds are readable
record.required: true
19,26
